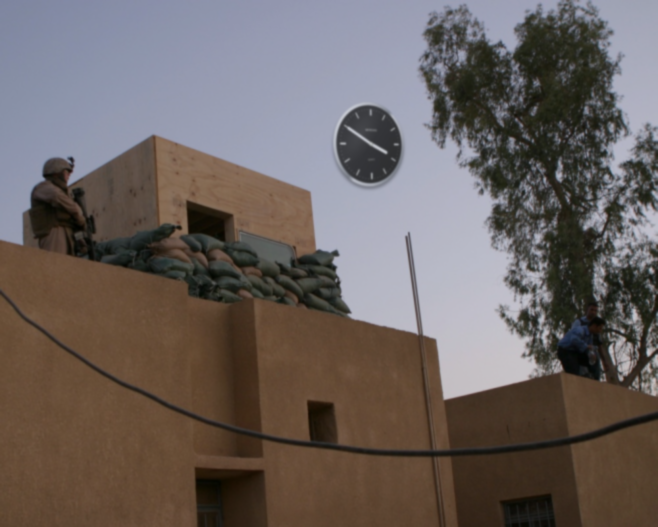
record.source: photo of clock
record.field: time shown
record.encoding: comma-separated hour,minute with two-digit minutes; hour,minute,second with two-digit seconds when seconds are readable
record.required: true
3,50
